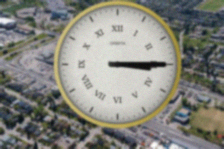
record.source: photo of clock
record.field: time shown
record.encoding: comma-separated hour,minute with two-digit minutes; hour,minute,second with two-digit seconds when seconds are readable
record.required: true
3,15
